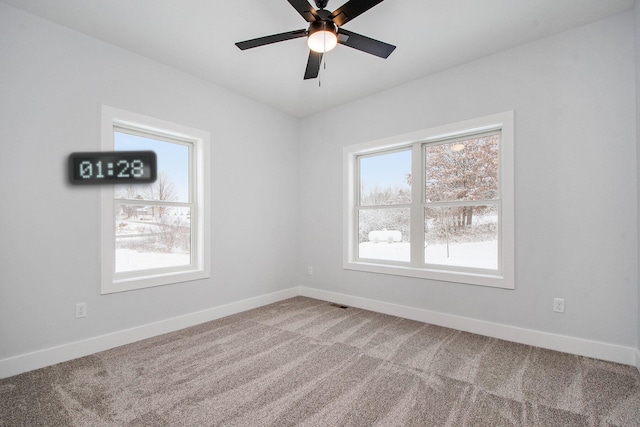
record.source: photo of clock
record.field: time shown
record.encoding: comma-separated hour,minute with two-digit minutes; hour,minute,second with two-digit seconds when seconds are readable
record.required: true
1,28
